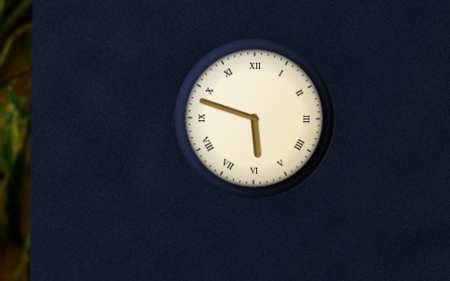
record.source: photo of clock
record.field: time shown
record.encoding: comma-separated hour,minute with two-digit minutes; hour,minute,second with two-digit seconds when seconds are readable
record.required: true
5,48
